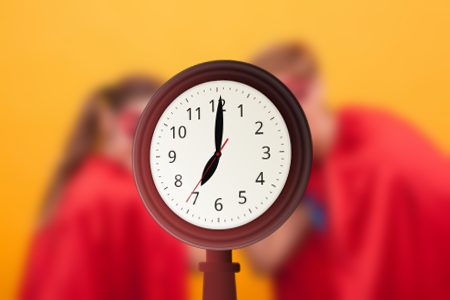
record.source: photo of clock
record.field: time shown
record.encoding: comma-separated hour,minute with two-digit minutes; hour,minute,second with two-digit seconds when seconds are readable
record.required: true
7,00,36
